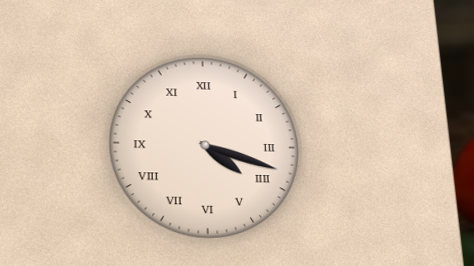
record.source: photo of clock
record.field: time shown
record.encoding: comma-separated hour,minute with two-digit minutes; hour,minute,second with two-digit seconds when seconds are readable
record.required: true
4,18
